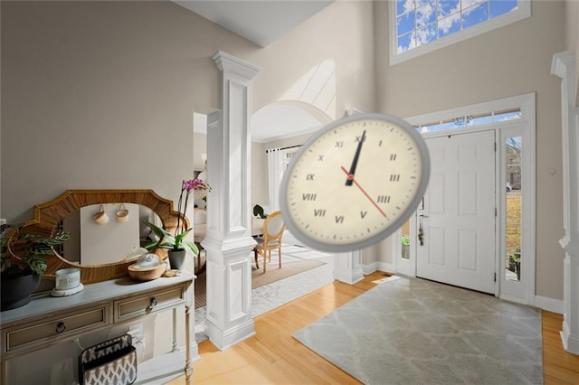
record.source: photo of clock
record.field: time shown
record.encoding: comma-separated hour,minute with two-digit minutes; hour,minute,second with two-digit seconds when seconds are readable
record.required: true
12,00,22
